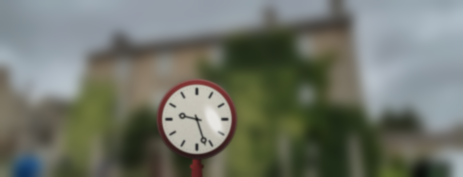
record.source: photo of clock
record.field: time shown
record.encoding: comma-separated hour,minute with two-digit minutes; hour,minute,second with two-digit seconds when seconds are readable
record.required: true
9,27
